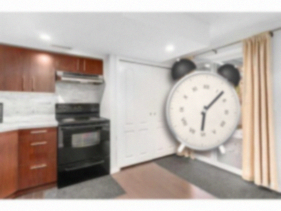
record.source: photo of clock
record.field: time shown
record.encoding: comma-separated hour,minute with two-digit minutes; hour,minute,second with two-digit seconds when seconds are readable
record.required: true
6,07
